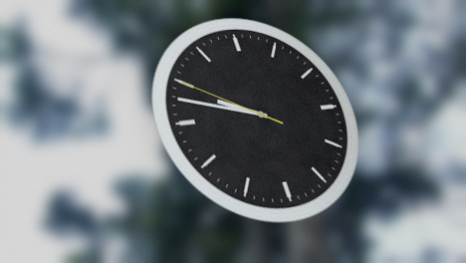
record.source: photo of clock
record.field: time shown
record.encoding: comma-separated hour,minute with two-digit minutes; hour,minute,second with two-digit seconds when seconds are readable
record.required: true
9,47,50
